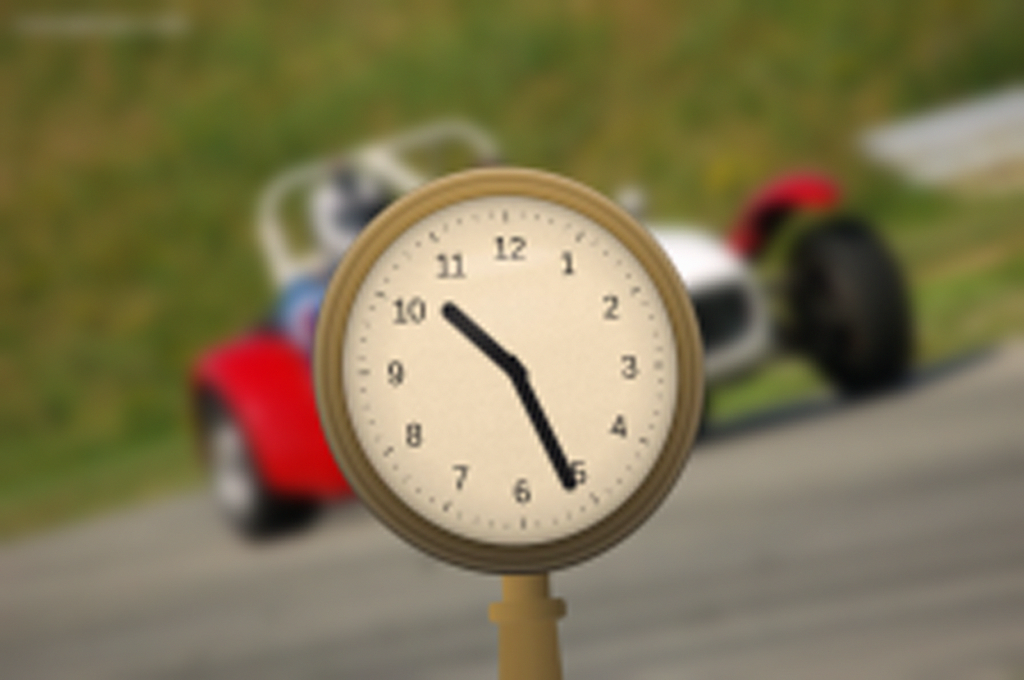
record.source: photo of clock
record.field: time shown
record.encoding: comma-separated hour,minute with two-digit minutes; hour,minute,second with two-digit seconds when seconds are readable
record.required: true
10,26
